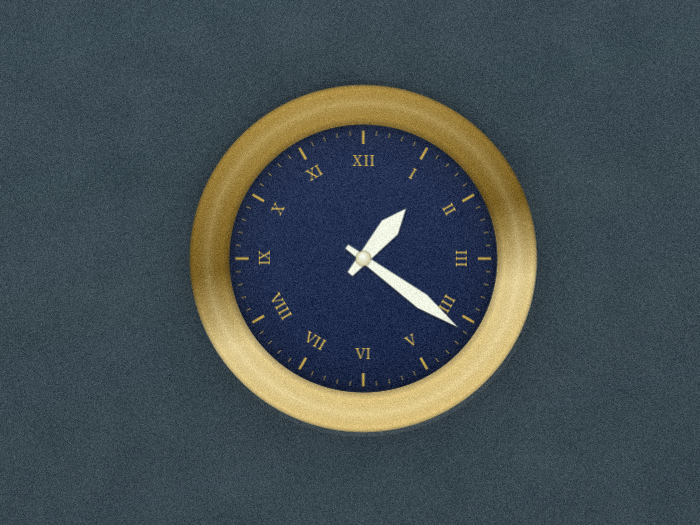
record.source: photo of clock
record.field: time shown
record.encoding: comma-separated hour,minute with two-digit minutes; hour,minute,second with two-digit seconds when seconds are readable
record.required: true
1,21
